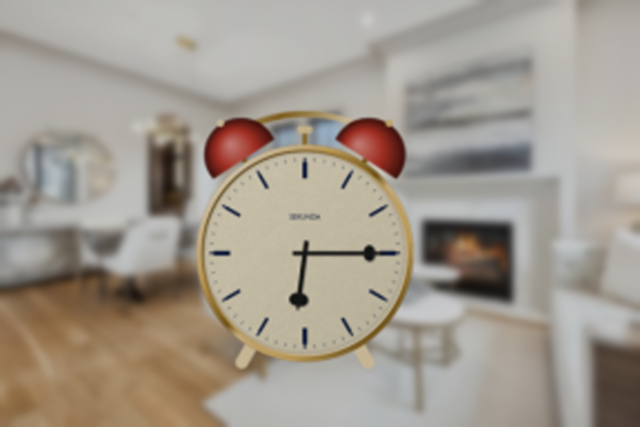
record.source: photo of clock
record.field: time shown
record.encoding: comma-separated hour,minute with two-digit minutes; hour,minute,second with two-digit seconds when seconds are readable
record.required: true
6,15
